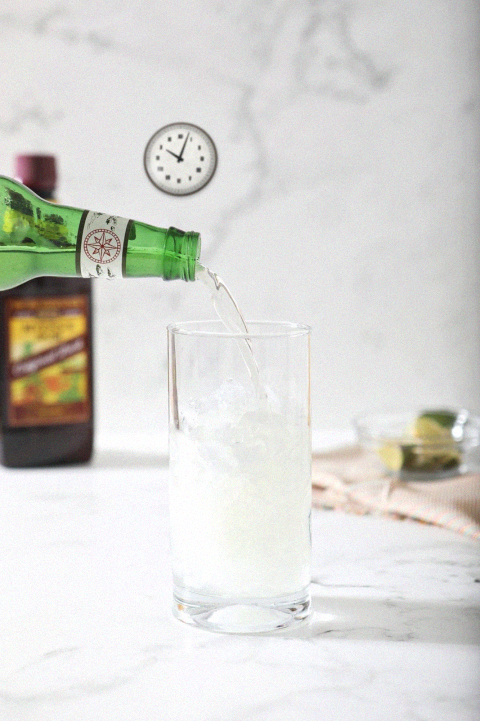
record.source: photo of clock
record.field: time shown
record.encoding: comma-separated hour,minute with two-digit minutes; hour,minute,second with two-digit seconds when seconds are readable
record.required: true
10,03
